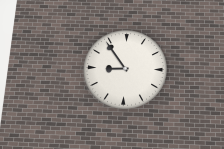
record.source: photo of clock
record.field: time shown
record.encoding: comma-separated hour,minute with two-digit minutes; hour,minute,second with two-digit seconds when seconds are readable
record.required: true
8,54
